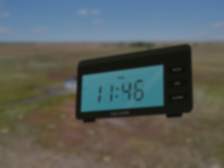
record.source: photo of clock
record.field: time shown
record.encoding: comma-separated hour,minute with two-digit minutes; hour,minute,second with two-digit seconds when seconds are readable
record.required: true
11,46
